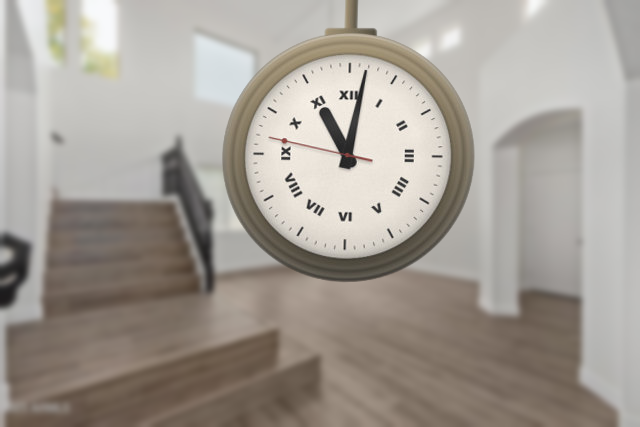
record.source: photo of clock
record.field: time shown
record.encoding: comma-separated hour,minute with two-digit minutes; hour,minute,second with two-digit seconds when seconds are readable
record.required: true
11,01,47
